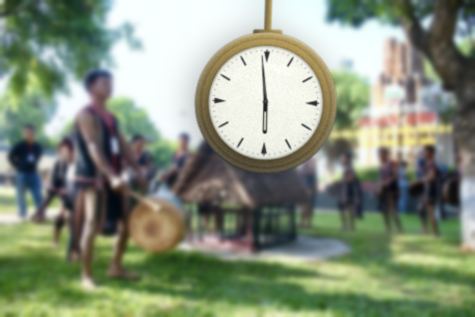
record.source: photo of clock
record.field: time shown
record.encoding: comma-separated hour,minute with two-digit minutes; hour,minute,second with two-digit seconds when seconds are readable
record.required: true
5,59
